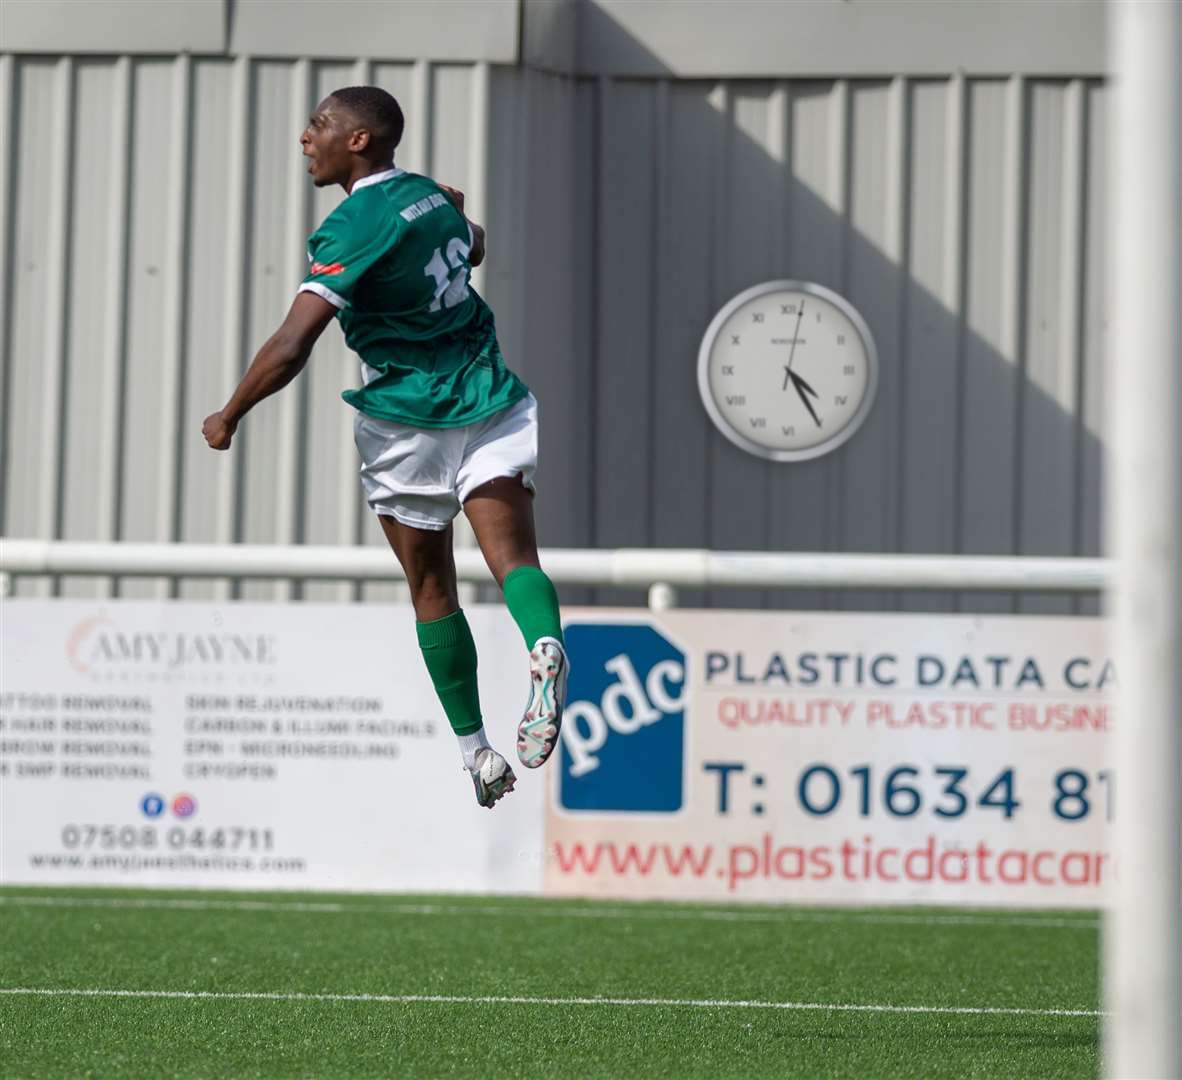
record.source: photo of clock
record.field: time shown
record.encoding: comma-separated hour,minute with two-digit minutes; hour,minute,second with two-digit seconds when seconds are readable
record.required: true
4,25,02
